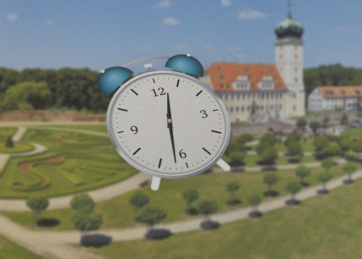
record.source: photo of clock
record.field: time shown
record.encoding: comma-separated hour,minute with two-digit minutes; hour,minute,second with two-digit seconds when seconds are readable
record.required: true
12,32
